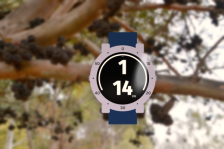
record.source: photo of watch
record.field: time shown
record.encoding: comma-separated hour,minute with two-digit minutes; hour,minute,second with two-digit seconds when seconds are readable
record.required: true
1,14
